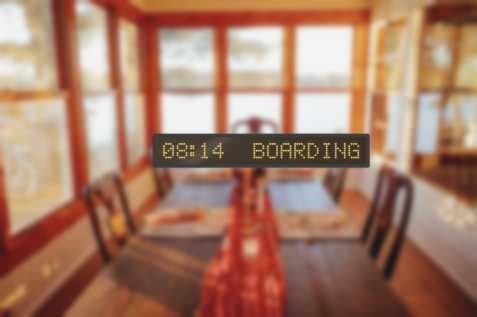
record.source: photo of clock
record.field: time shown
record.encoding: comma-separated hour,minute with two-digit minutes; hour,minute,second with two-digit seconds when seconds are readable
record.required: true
8,14
